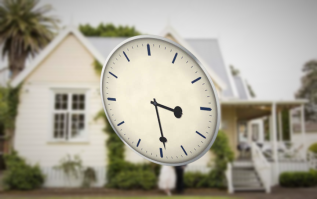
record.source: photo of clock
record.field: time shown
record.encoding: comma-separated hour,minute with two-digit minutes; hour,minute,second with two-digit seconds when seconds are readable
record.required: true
3,29
